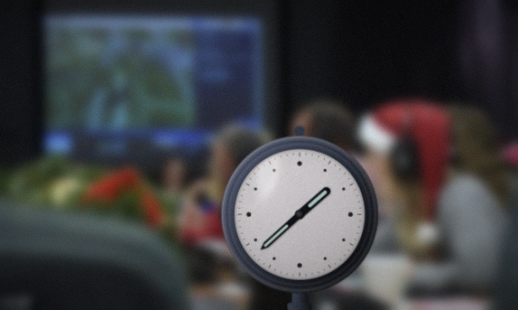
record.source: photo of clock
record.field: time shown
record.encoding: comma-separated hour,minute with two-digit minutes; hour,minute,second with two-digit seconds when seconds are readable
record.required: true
1,38
